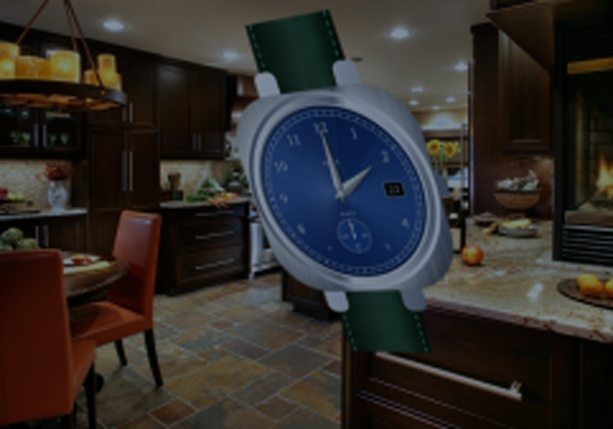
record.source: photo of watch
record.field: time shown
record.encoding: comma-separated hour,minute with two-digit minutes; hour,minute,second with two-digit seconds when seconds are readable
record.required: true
2,00
